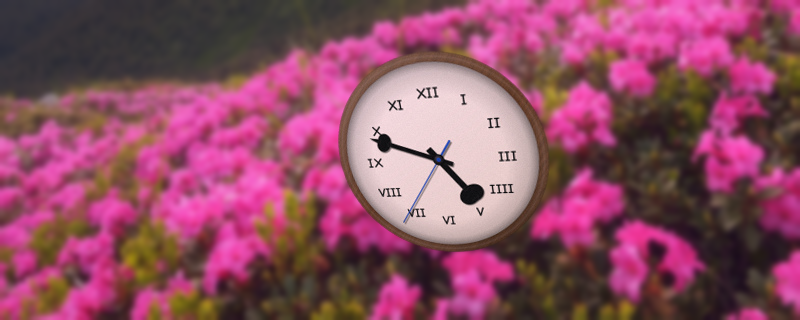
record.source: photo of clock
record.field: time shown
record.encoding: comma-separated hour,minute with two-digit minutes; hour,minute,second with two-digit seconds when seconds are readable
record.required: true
4,48,36
